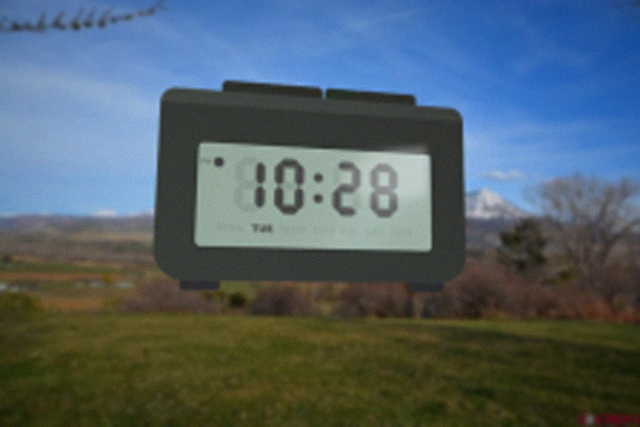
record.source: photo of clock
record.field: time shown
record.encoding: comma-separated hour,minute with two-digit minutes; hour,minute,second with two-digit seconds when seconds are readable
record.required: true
10,28
